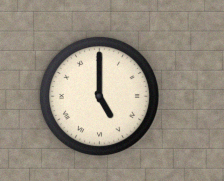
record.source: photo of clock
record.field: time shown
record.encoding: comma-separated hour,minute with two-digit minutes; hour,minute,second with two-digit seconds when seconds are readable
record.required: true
5,00
